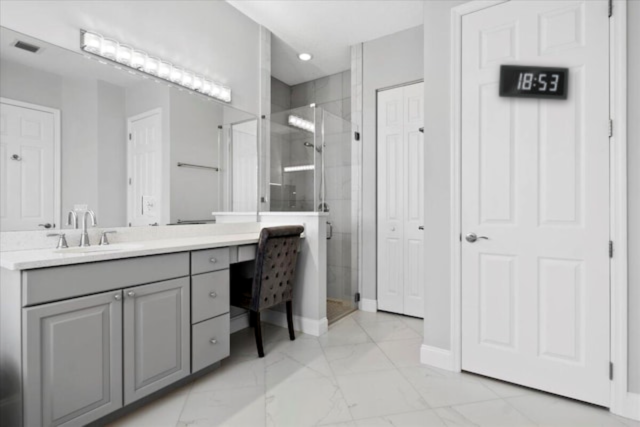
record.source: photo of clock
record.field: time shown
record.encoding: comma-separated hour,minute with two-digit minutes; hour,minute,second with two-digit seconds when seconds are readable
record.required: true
18,53
